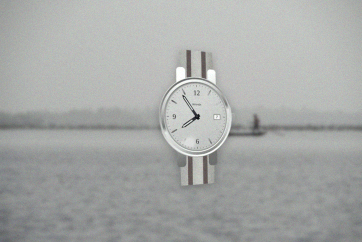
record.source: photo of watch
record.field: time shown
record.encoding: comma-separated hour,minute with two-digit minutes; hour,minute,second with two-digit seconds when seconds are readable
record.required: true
7,54
